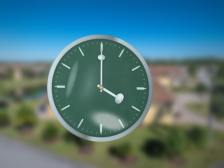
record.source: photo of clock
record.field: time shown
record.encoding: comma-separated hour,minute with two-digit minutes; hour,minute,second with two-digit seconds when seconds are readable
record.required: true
4,00
